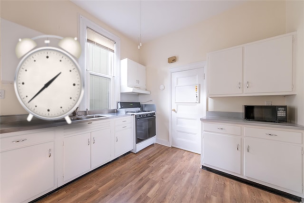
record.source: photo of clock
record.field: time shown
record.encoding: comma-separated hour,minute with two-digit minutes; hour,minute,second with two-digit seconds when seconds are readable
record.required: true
1,38
